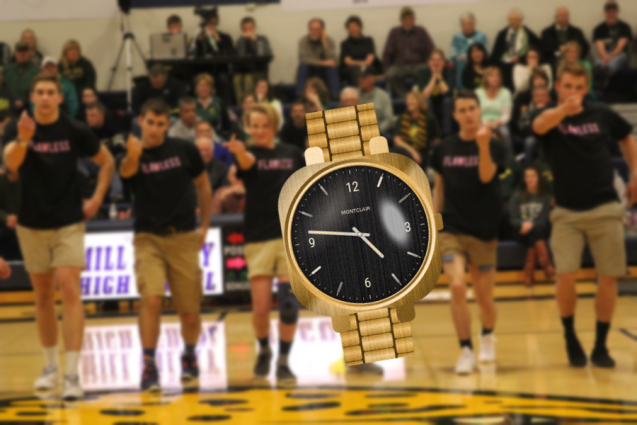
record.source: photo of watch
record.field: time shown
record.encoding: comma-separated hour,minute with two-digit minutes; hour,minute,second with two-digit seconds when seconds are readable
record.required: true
4,47
